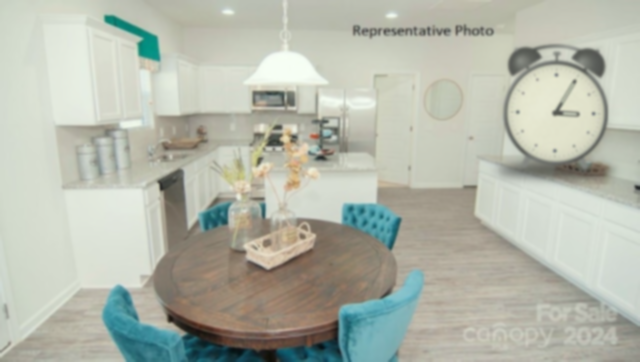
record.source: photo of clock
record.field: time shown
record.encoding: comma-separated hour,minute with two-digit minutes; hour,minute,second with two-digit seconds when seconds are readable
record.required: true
3,05
